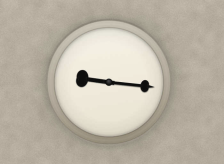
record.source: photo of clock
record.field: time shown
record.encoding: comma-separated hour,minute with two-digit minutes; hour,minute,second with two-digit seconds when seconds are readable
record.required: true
9,16
